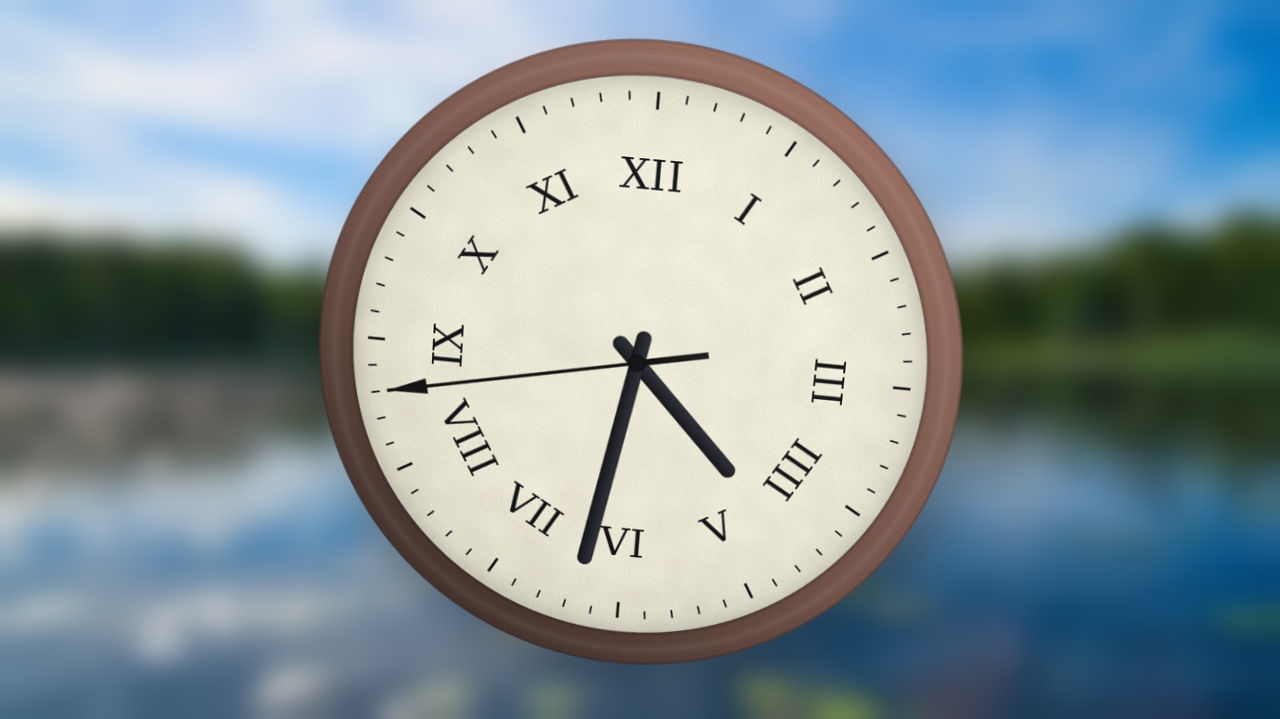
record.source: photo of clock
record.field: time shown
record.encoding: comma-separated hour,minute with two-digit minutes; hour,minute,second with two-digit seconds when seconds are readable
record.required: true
4,31,43
